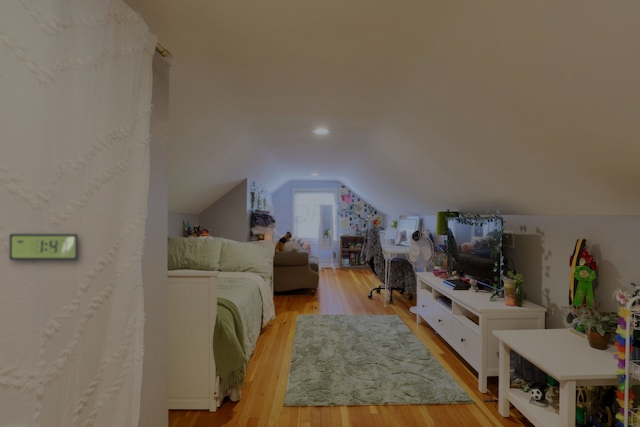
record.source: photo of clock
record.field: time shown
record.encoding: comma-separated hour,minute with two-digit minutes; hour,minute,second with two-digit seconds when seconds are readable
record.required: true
1,41
